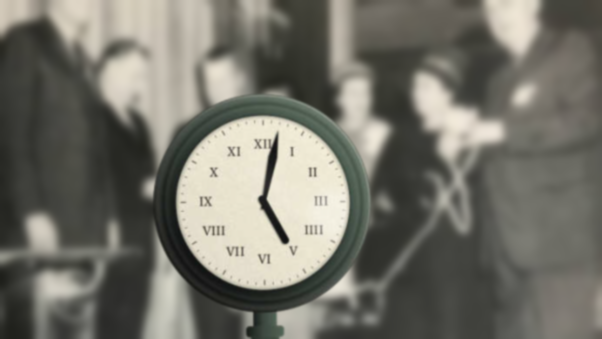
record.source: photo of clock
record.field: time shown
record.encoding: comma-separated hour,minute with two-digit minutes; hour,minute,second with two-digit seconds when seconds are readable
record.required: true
5,02
